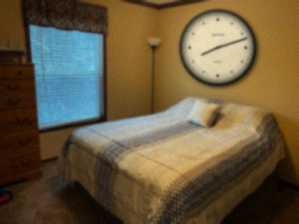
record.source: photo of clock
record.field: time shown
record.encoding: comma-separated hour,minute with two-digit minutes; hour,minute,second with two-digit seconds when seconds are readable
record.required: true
8,12
